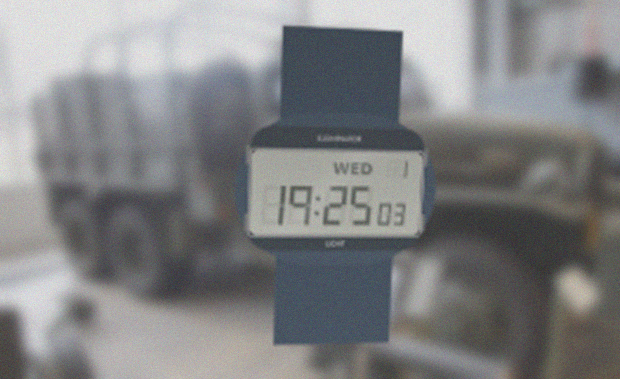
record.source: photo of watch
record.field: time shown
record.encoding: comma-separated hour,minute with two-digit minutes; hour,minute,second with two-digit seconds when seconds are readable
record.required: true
19,25,03
